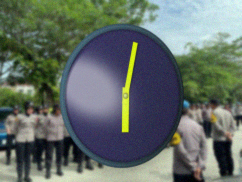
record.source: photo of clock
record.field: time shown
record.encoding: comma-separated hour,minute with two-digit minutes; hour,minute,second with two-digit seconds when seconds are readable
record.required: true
6,02
